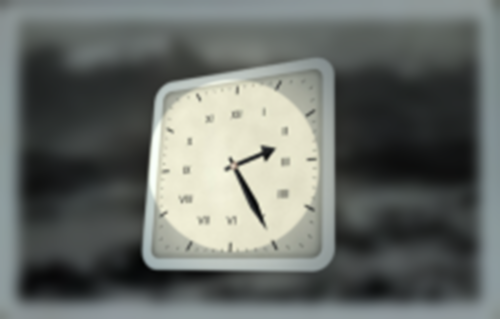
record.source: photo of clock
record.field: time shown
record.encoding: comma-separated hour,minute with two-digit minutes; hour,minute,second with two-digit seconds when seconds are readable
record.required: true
2,25
